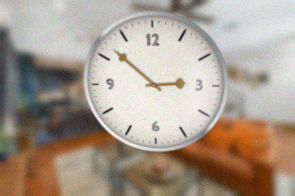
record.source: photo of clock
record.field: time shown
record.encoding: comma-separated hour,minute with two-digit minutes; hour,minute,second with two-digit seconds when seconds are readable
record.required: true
2,52
